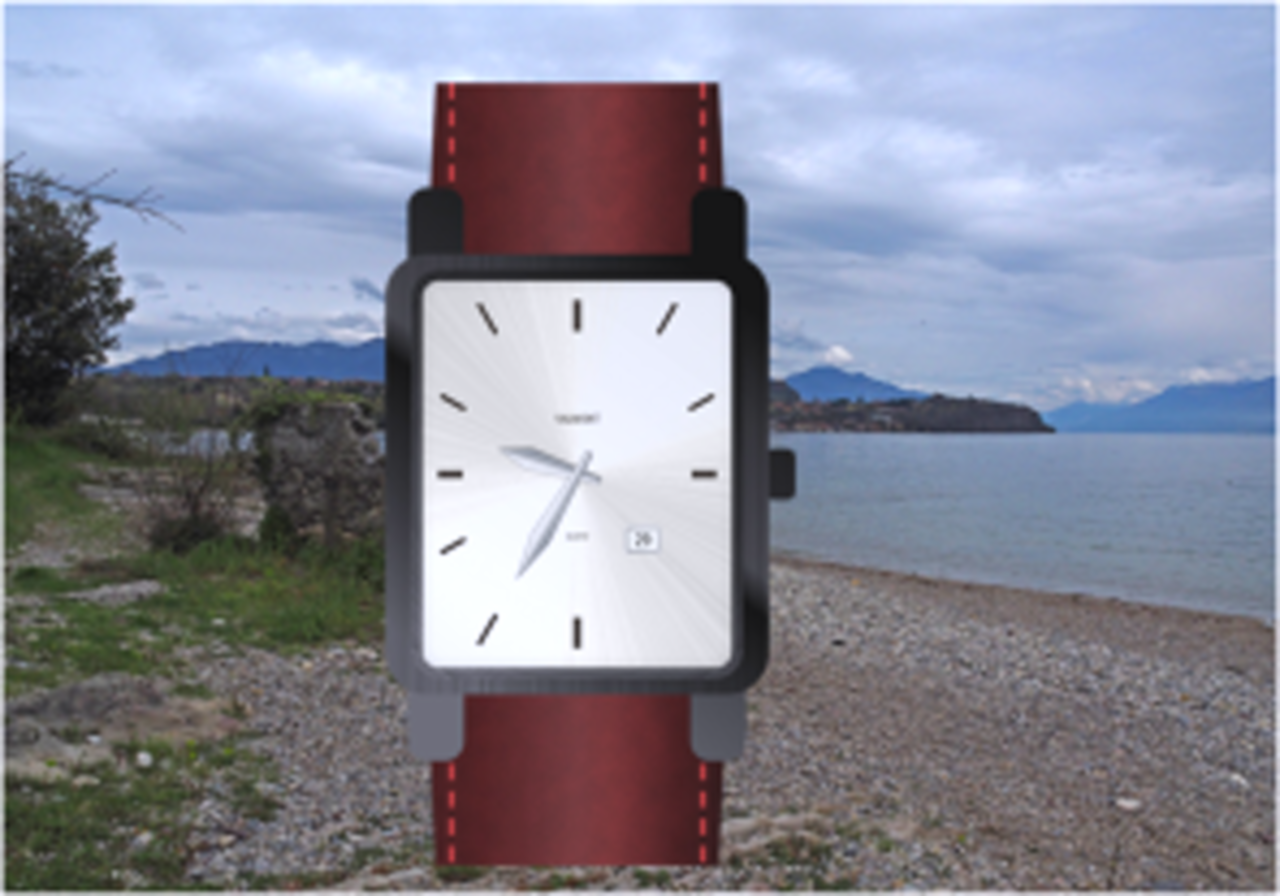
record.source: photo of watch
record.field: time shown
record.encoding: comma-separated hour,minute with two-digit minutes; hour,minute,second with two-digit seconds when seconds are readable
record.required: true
9,35
